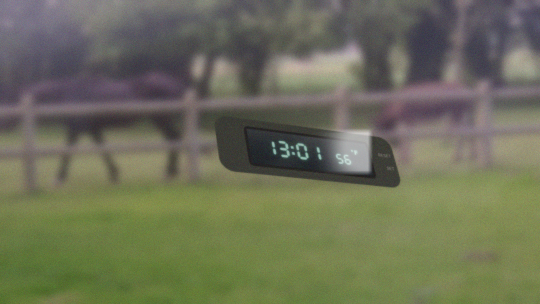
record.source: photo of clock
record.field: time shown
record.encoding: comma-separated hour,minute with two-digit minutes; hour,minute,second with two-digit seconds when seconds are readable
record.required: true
13,01
